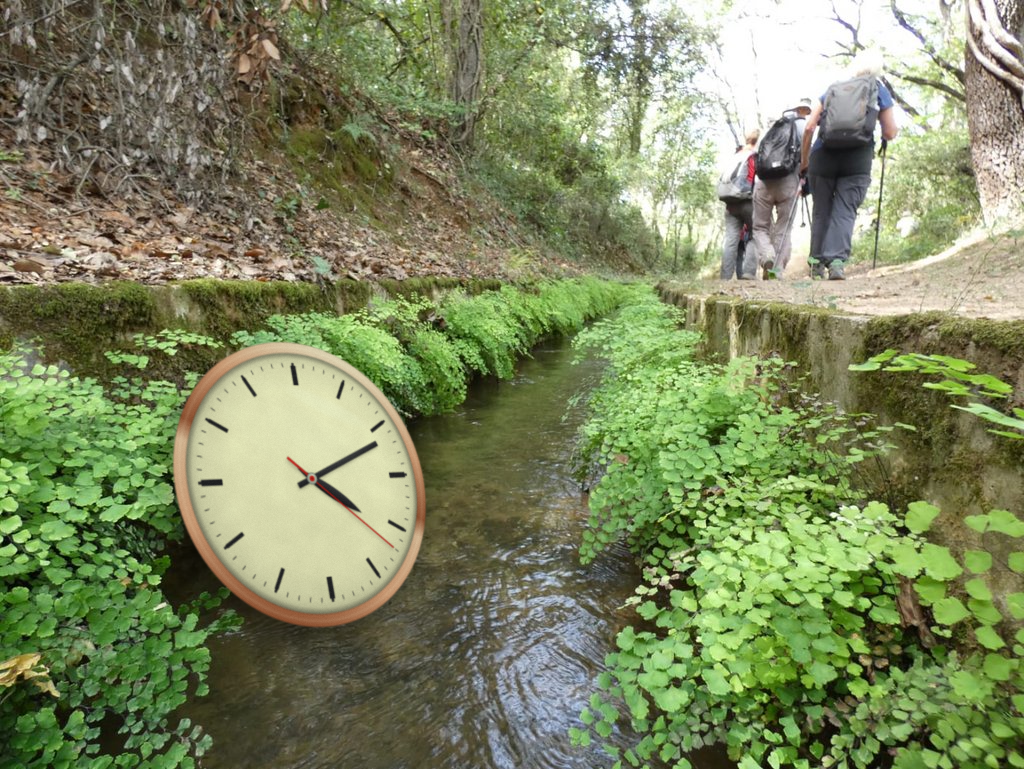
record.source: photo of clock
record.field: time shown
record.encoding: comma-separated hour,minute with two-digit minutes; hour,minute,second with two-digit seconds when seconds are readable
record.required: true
4,11,22
